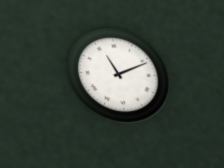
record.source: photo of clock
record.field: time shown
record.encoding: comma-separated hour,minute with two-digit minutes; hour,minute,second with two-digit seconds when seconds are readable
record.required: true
11,11
